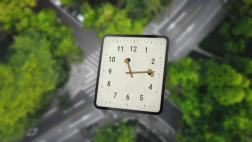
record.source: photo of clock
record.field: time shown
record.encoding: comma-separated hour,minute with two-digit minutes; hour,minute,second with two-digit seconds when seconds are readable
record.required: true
11,14
